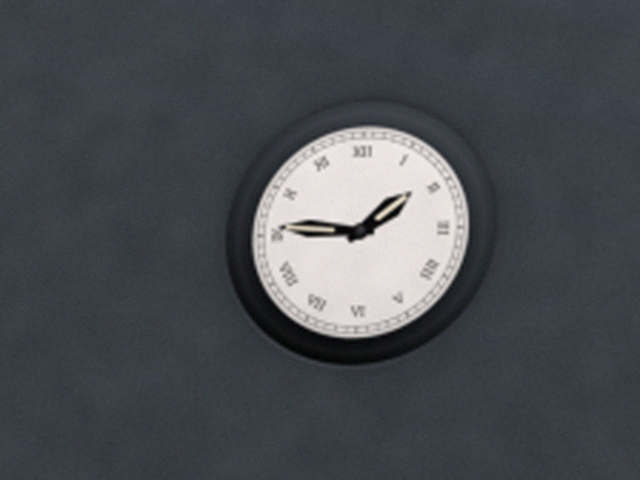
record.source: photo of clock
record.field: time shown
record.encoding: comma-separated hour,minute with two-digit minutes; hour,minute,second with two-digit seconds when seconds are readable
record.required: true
1,46
